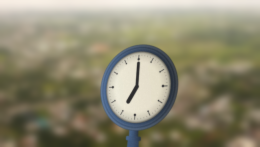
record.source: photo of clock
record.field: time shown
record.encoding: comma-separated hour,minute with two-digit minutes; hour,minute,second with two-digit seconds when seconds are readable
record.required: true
7,00
